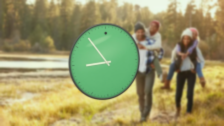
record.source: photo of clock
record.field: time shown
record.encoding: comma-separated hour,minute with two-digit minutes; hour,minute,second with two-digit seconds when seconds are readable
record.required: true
8,54
